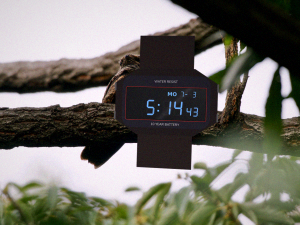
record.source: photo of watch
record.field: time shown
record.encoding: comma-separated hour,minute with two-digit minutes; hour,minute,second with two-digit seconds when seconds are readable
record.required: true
5,14,43
